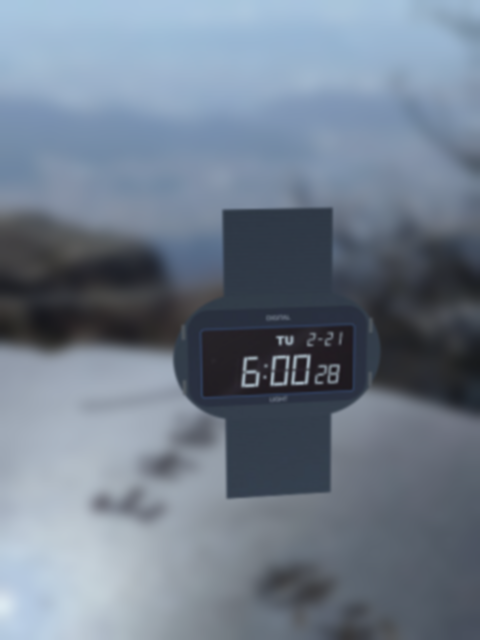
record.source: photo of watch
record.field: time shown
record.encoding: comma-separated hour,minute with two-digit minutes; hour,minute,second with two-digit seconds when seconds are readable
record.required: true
6,00,28
